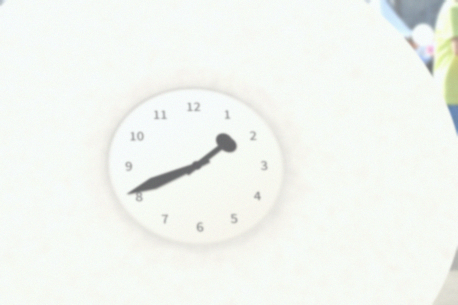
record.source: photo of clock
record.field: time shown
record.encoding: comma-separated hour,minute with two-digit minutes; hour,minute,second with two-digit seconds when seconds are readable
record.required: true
1,41
